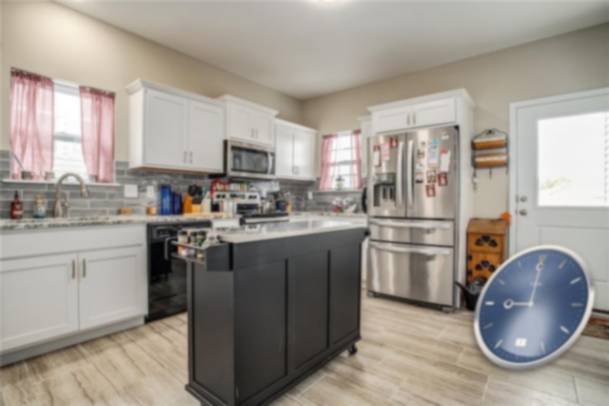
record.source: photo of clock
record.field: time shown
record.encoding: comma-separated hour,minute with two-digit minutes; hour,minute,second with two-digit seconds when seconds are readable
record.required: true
9,00
